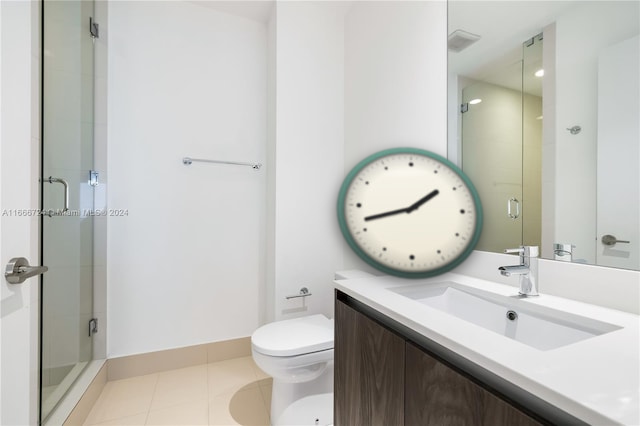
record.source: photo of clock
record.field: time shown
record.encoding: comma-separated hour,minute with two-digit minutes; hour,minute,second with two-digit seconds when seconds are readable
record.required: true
1,42
